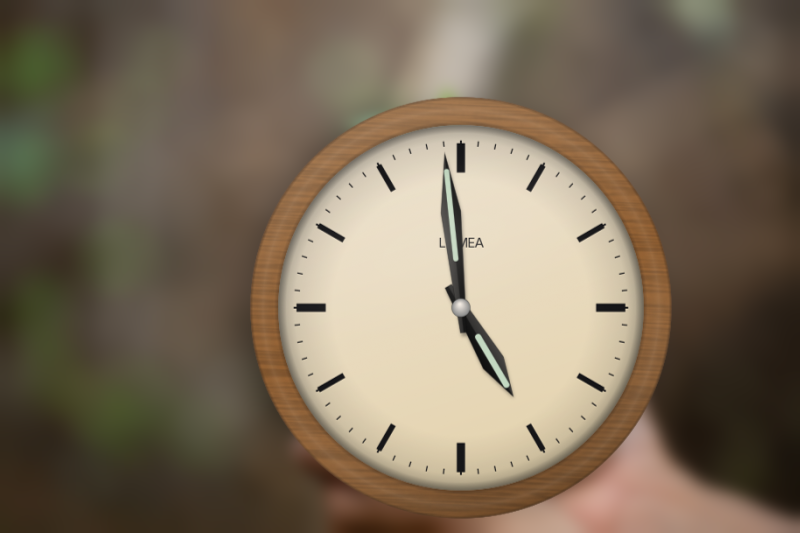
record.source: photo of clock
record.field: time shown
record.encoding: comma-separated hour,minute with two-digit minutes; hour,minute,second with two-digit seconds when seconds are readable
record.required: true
4,59
